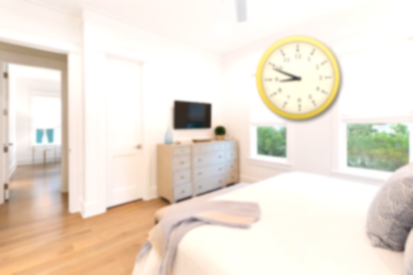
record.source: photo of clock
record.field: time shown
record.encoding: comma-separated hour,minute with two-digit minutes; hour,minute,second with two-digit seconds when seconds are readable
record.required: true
8,49
